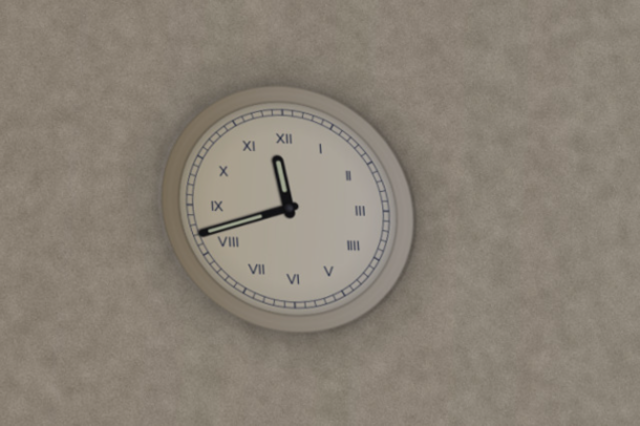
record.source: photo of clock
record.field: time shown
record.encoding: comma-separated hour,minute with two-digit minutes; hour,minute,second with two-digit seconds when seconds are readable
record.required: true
11,42
